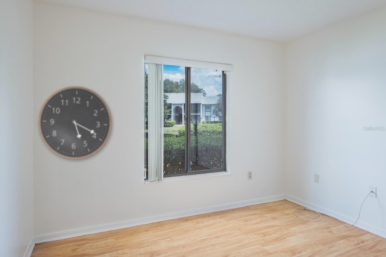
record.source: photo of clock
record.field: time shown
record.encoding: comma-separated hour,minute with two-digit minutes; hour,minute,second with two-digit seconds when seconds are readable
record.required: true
5,19
